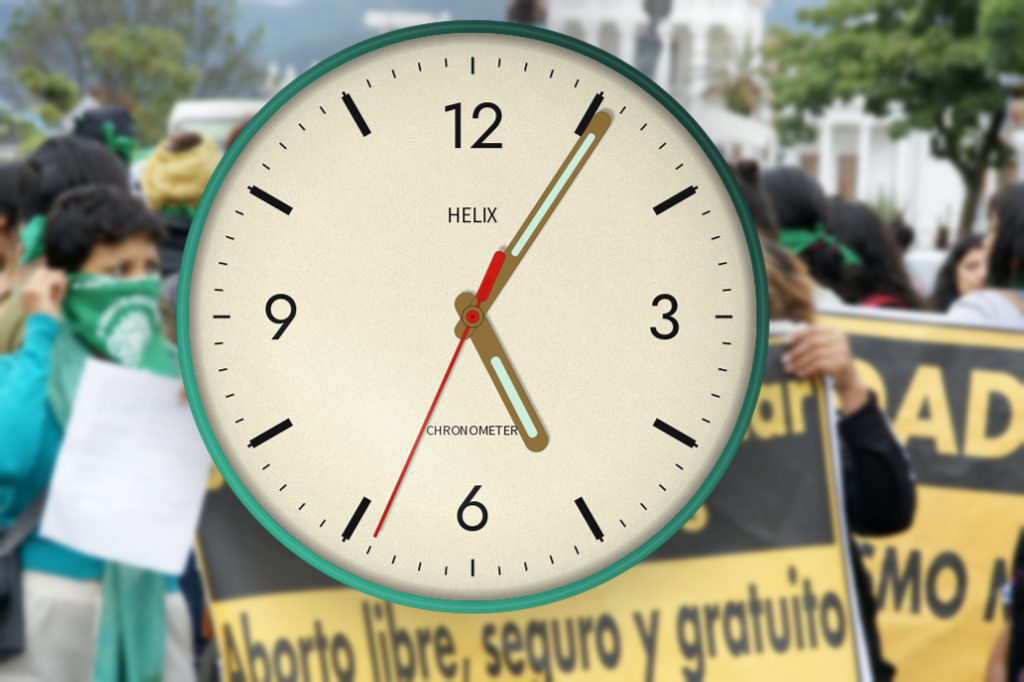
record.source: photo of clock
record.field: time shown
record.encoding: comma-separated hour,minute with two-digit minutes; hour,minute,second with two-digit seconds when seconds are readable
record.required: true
5,05,34
